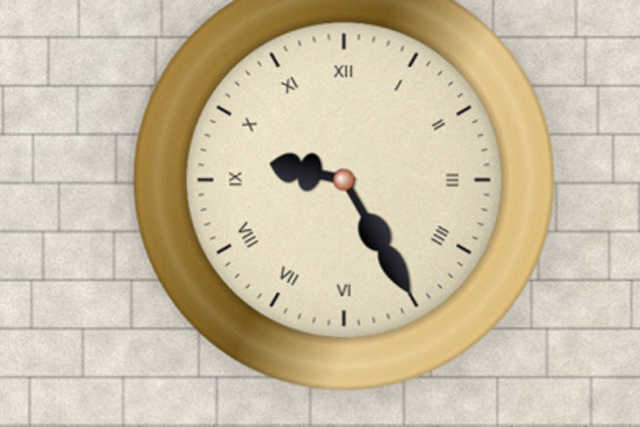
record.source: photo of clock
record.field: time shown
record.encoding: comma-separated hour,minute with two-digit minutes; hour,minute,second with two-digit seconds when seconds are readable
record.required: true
9,25
